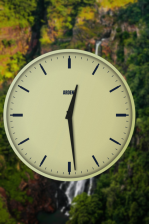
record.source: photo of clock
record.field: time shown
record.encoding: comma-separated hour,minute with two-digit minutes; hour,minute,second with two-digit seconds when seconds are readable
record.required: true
12,29
